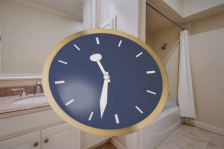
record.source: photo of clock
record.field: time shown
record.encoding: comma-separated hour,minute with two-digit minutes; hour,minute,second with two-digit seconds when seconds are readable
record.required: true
11,33
